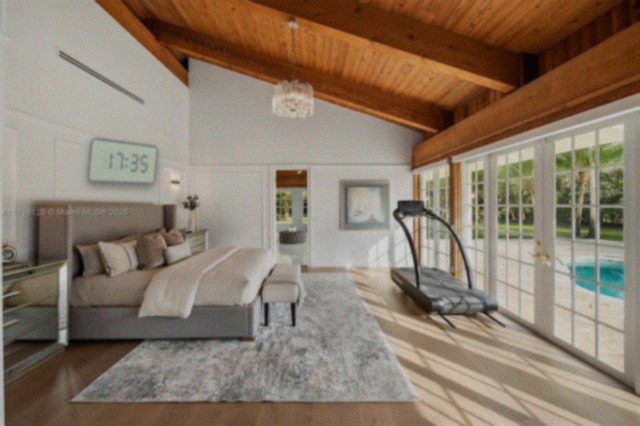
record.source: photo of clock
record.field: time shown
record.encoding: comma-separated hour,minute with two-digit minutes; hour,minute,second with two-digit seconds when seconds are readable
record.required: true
17,35
